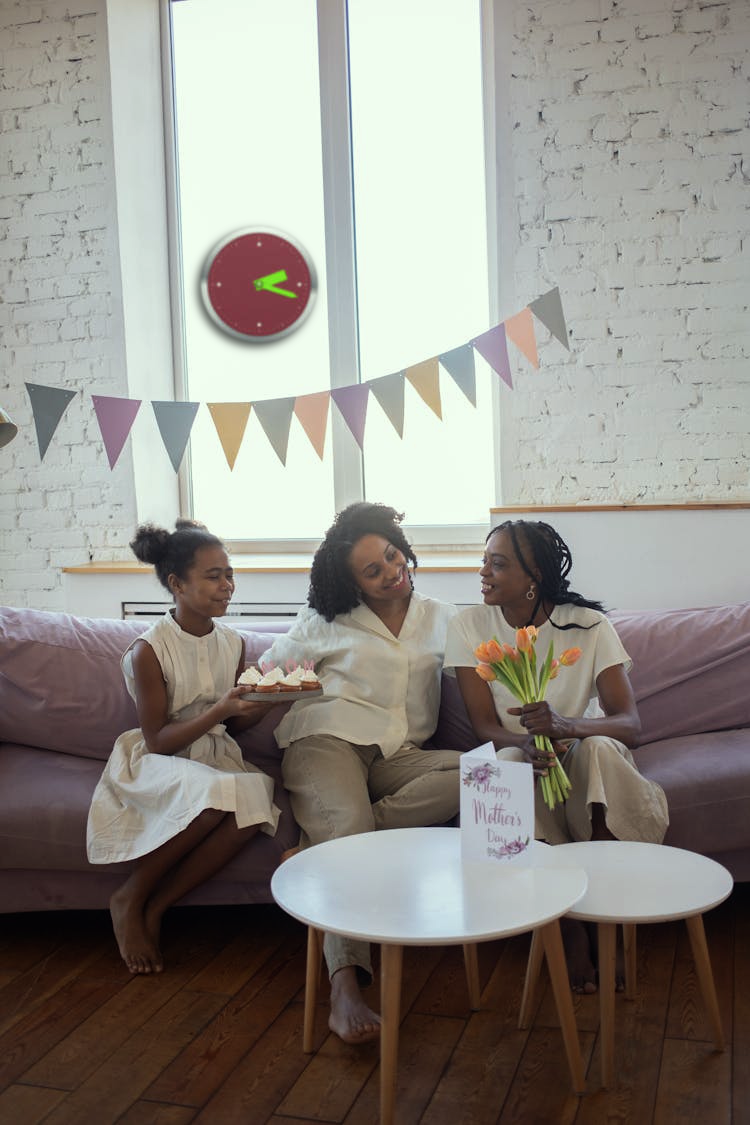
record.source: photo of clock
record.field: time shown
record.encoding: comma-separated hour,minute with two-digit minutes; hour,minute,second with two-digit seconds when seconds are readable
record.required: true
2,18
